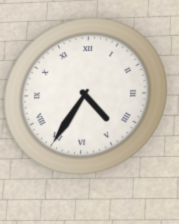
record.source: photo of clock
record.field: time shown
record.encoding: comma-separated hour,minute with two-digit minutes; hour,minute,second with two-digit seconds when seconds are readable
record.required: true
4,35
